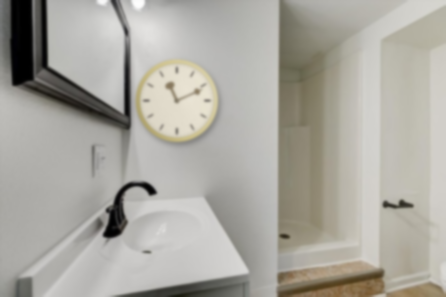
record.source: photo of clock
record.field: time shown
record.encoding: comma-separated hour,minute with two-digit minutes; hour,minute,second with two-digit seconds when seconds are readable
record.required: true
11,11
